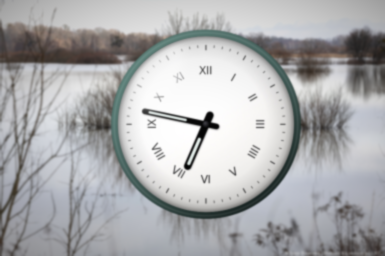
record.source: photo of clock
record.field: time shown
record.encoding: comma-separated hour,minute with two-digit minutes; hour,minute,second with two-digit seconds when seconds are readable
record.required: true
6,47
